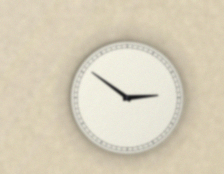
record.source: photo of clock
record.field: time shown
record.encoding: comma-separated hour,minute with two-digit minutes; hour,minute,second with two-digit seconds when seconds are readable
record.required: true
2,51
